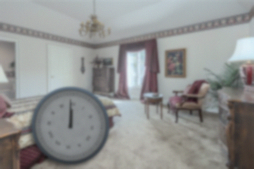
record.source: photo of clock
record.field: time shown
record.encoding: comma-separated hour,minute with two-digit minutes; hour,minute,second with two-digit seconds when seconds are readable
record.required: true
11,59
